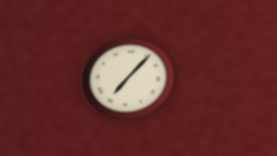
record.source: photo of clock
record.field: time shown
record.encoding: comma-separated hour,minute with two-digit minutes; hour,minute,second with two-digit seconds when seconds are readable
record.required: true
7,06
